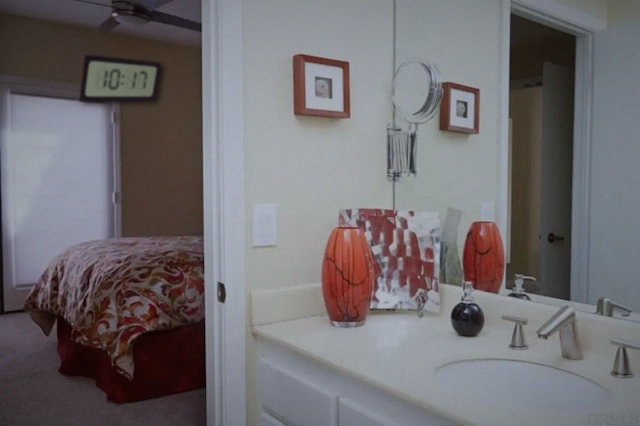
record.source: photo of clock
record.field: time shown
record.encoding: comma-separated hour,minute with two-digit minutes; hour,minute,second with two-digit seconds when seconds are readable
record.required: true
10,17
